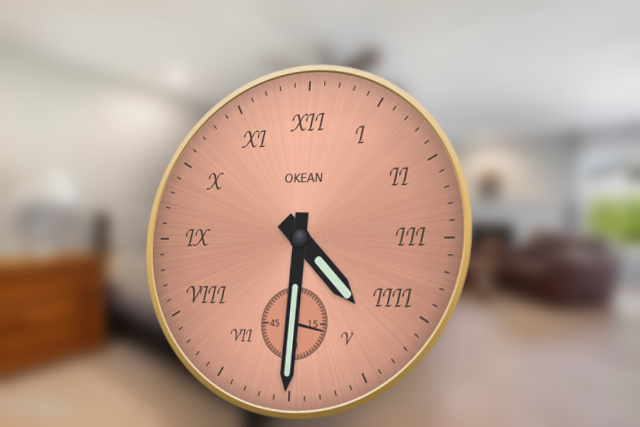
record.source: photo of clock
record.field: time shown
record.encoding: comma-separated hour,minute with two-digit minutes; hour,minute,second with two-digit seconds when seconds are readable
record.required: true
4,30,17
